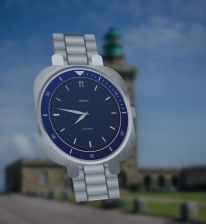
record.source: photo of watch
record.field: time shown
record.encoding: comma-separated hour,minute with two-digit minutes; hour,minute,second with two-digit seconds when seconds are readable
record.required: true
7,47
